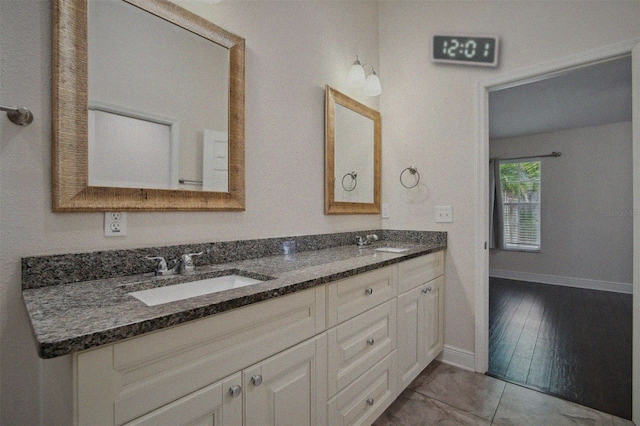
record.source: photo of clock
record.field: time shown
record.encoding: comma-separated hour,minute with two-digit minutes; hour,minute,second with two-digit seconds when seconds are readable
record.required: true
12,01
